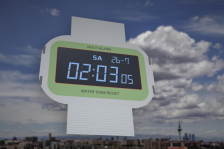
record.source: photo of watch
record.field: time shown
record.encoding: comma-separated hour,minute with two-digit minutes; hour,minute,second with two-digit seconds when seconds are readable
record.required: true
2,03,05
